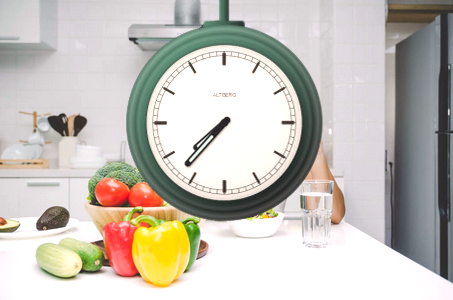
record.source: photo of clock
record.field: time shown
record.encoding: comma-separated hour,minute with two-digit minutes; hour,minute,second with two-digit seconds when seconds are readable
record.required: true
7,37
